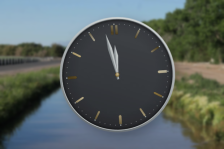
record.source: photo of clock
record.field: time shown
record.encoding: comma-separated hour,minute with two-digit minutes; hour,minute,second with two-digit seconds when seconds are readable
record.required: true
11,58
